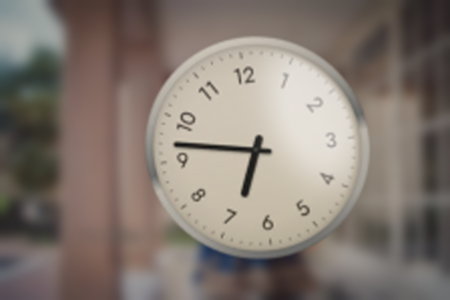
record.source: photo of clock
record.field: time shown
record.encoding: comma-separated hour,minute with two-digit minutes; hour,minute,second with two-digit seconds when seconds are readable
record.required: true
6,47
